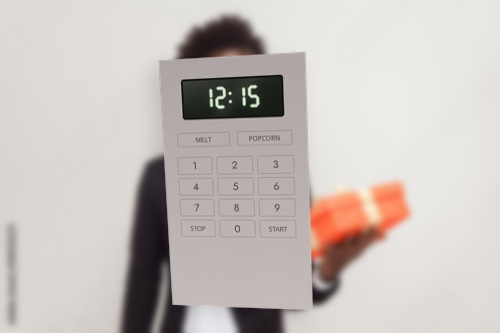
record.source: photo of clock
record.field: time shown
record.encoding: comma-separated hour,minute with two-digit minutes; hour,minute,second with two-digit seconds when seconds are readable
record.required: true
12,15
